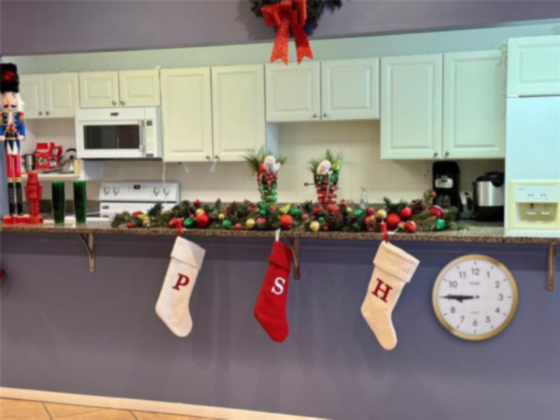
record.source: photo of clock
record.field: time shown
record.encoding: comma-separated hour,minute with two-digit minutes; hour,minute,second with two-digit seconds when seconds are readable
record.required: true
8,45
